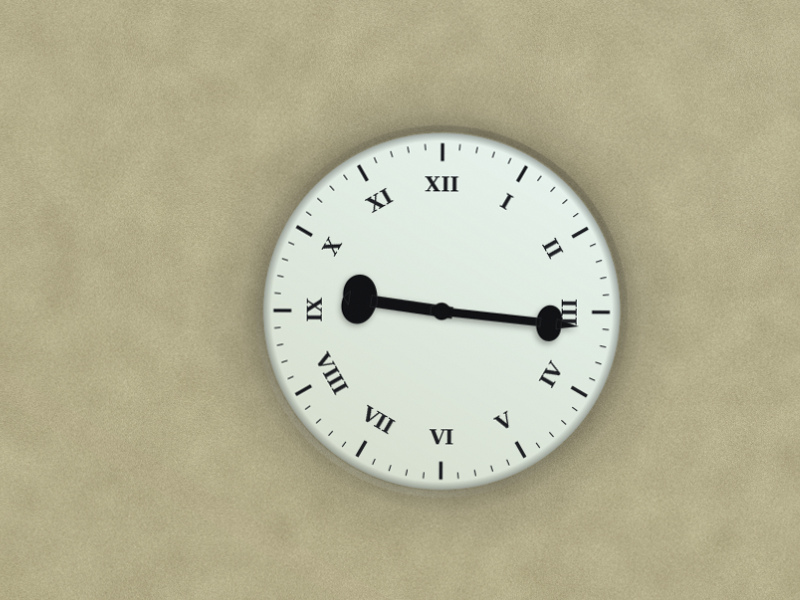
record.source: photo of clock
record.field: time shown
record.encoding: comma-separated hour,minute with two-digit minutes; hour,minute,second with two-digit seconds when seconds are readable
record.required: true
9,16
